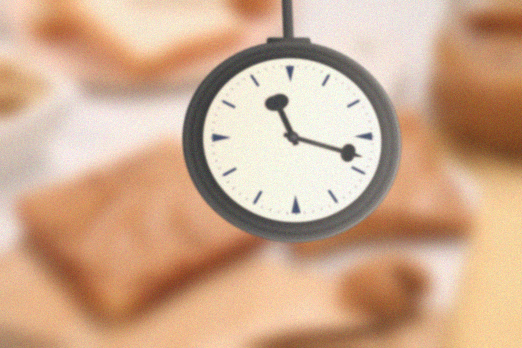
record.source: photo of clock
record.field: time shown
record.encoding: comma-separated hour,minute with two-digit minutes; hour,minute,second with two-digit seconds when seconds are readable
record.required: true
11,18
